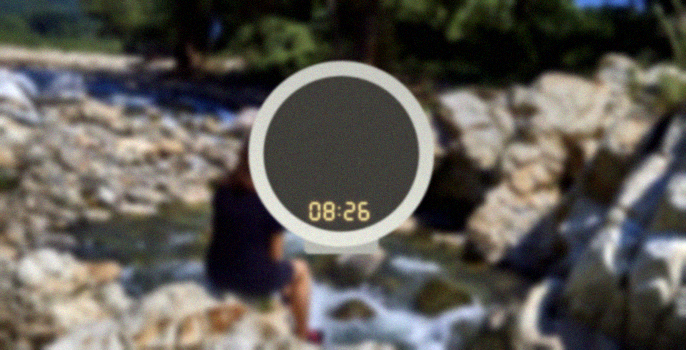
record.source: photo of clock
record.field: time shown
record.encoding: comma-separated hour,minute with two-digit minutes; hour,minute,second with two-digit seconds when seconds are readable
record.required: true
8,26
